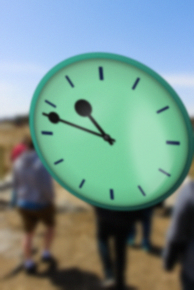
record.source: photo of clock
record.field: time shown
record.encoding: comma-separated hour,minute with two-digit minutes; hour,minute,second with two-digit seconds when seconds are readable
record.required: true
10,48
